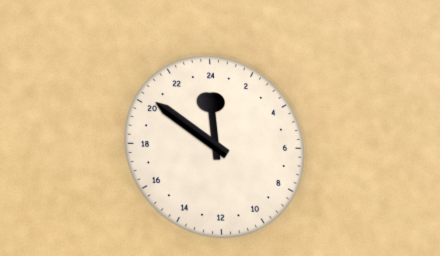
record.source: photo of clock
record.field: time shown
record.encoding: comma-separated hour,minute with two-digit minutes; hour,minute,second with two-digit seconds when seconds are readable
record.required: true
23,51
